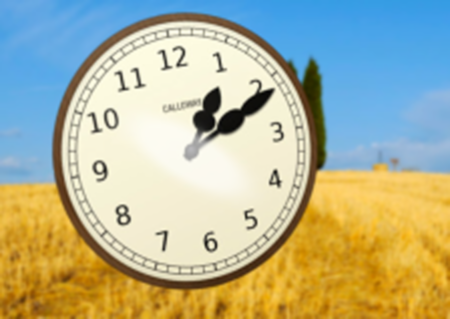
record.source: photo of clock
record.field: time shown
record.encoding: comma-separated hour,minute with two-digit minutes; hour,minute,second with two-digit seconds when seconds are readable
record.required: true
1,11
